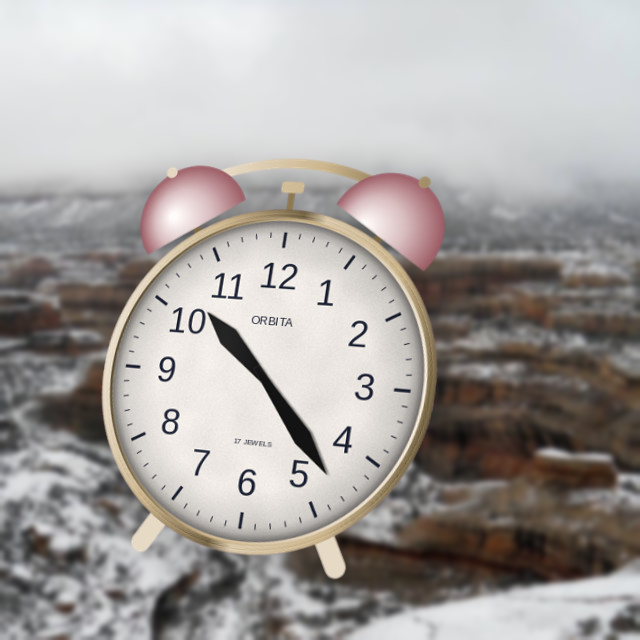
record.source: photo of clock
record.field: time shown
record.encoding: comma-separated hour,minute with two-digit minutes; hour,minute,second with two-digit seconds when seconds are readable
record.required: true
10,23
